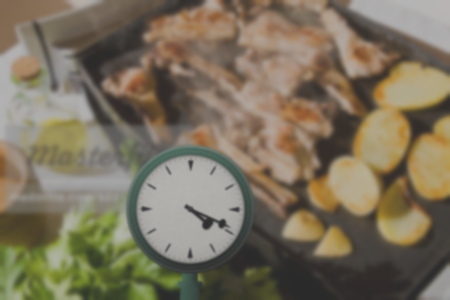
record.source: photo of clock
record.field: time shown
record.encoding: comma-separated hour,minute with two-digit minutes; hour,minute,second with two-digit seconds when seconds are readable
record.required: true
4,19
